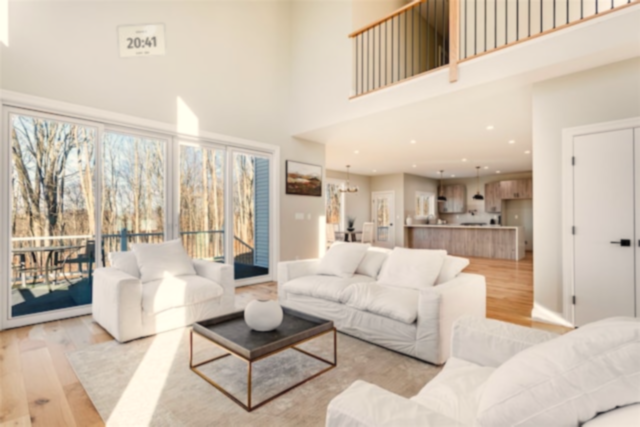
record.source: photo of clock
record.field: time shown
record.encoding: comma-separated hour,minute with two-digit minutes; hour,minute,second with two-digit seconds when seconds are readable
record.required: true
20,41
